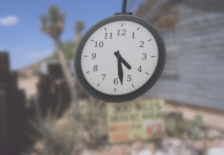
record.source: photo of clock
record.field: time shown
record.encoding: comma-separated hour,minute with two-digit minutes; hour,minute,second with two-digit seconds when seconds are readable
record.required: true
4,28
